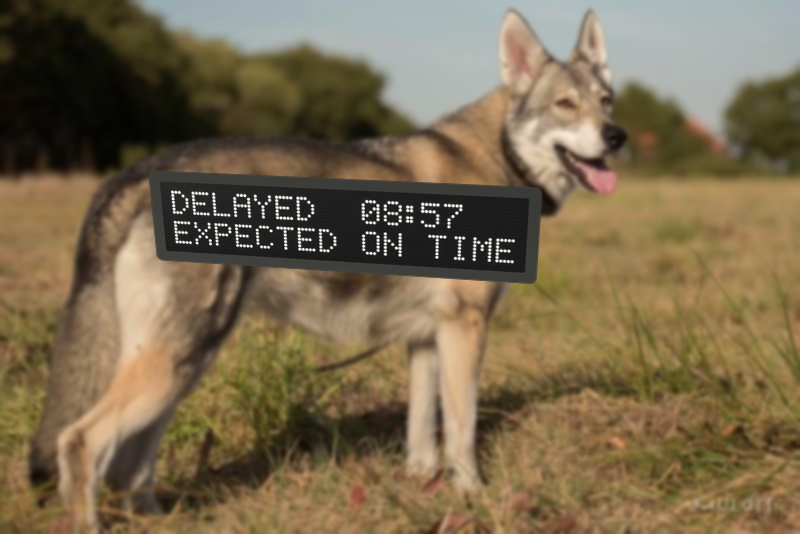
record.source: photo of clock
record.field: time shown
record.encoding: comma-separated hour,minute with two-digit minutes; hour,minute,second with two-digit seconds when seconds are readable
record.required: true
8,57
